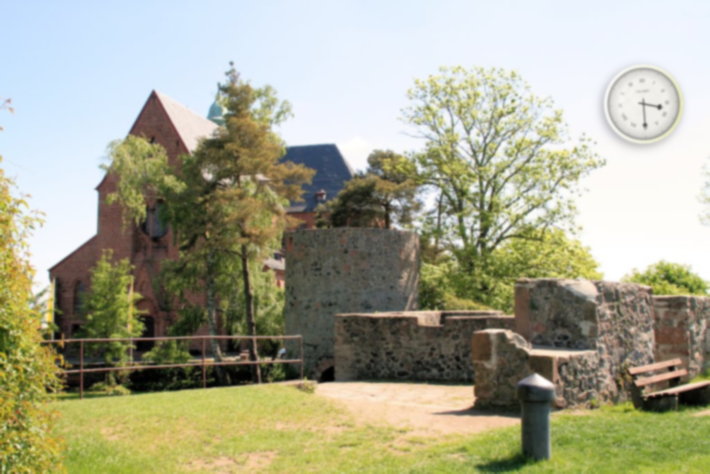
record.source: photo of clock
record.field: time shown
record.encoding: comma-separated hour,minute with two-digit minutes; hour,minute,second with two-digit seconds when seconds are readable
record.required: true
3,30
